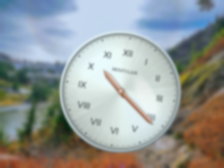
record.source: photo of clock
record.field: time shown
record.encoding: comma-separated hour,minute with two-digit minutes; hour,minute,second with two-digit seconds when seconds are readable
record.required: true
10,21
